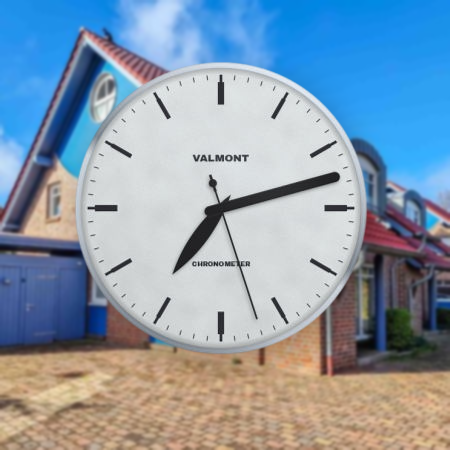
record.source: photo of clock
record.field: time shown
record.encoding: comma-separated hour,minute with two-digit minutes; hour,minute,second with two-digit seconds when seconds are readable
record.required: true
7,12,27
